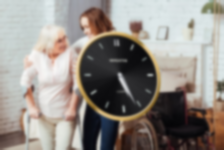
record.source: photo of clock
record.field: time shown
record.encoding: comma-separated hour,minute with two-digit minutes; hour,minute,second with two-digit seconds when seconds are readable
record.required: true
5,26
